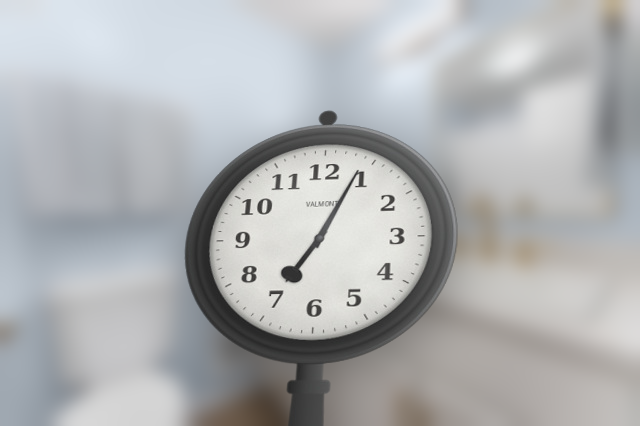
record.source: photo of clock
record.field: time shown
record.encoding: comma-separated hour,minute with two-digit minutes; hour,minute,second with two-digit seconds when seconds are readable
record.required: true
7,04
